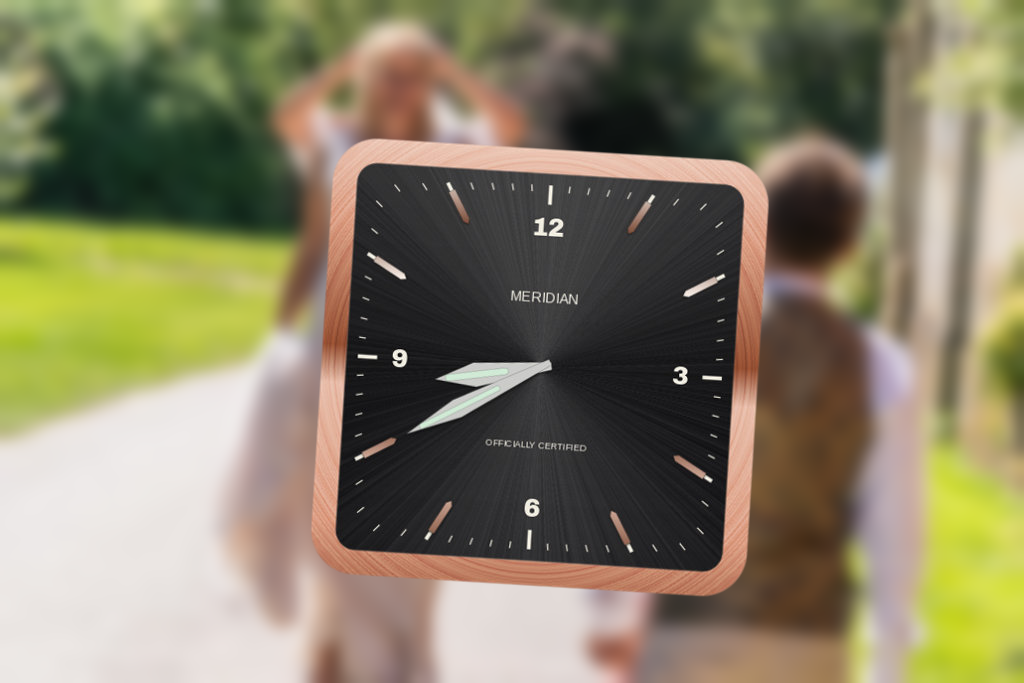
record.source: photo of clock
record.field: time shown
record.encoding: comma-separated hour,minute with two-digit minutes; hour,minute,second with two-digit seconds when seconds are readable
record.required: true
8,40
